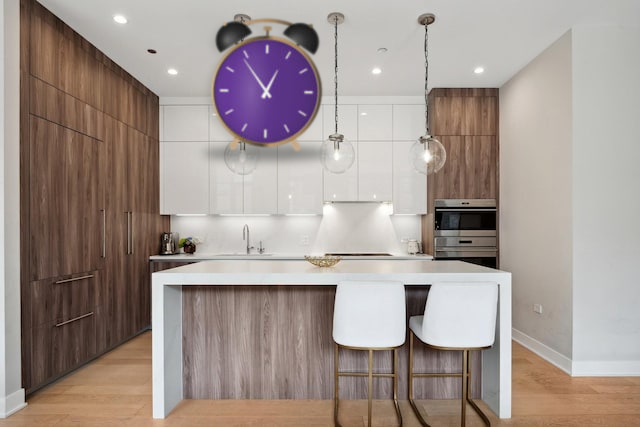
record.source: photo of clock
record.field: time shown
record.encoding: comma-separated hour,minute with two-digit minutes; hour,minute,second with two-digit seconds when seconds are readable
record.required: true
12,54
